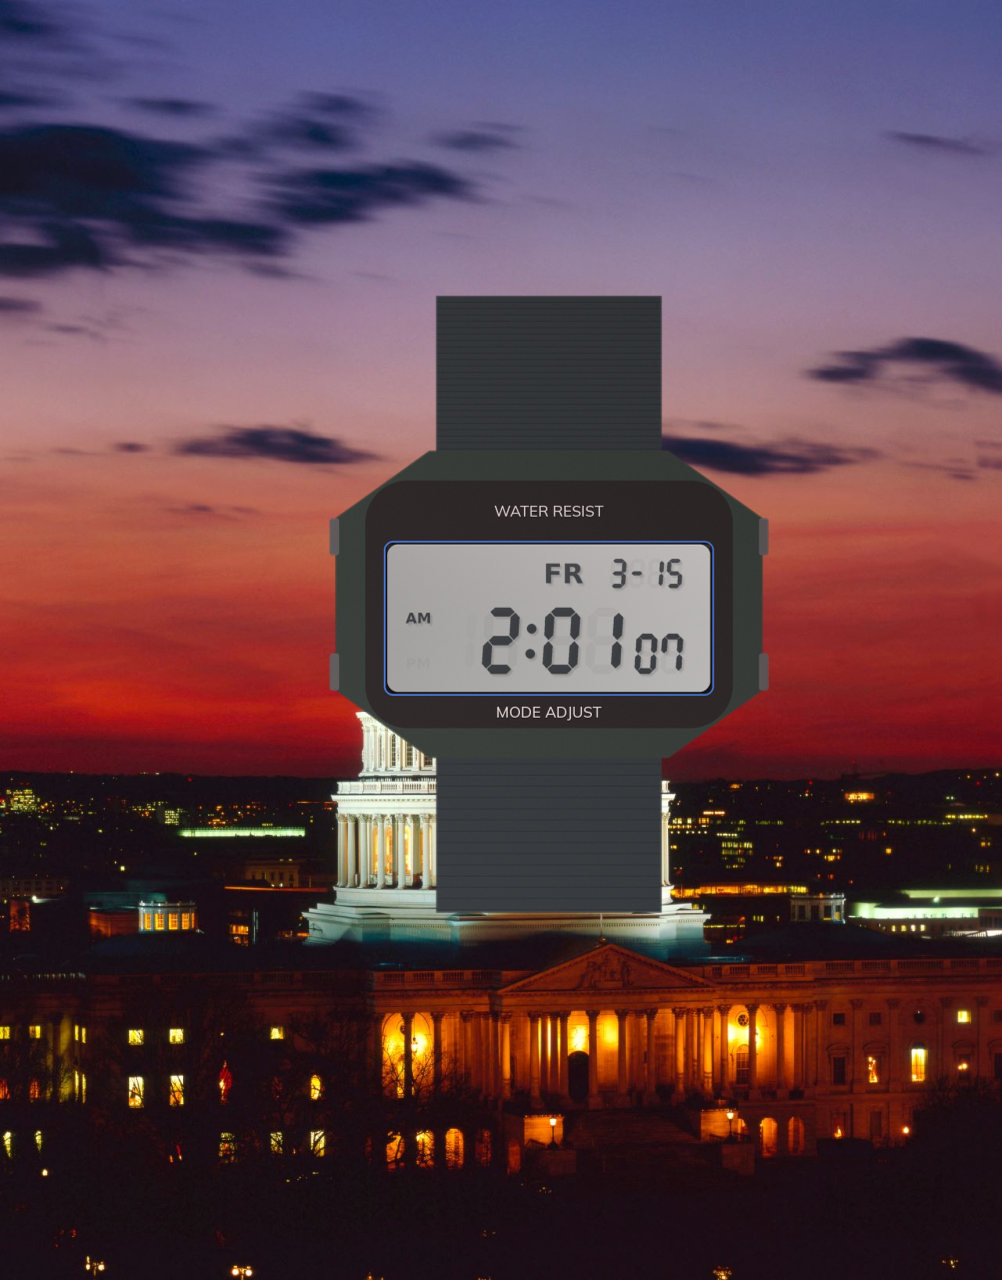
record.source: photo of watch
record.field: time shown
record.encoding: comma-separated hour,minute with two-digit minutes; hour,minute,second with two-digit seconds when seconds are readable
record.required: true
2,01,07
